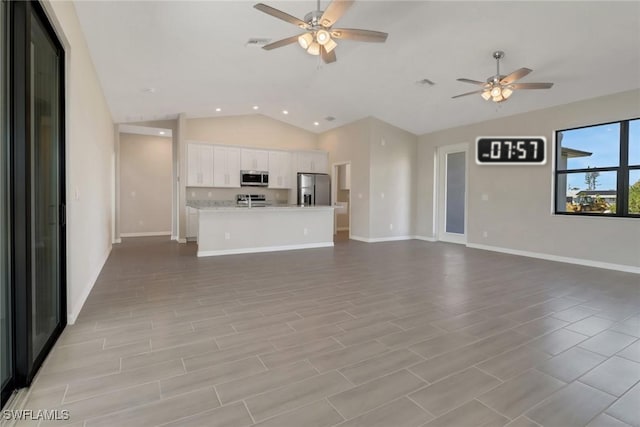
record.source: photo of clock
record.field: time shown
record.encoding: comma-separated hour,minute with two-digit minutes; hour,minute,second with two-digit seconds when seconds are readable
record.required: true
7,57
